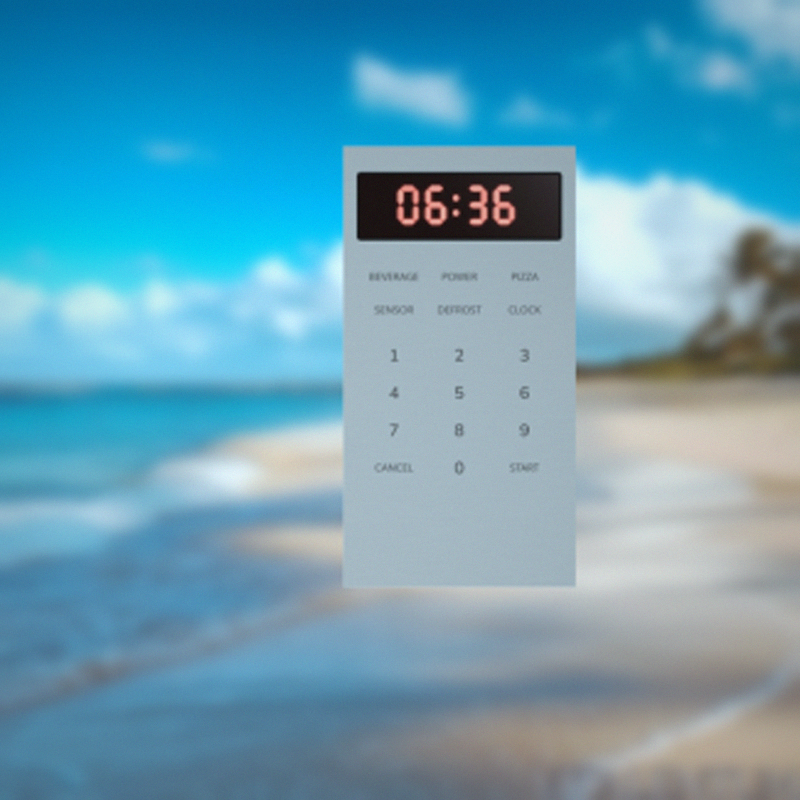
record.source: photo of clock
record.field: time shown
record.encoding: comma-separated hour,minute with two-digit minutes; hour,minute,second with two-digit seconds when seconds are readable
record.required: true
6,36
